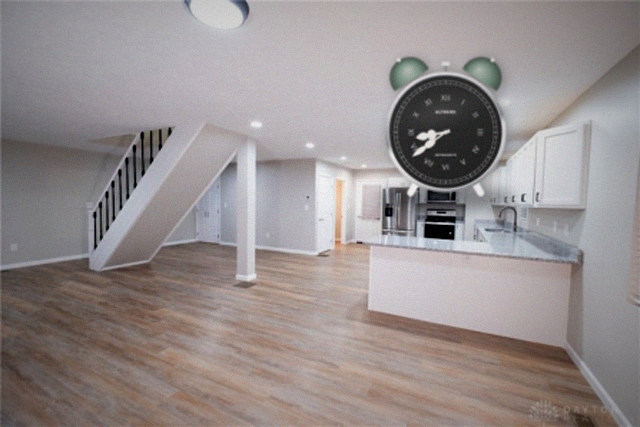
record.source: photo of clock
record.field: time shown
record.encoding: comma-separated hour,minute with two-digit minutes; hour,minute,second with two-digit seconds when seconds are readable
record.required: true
8,39
